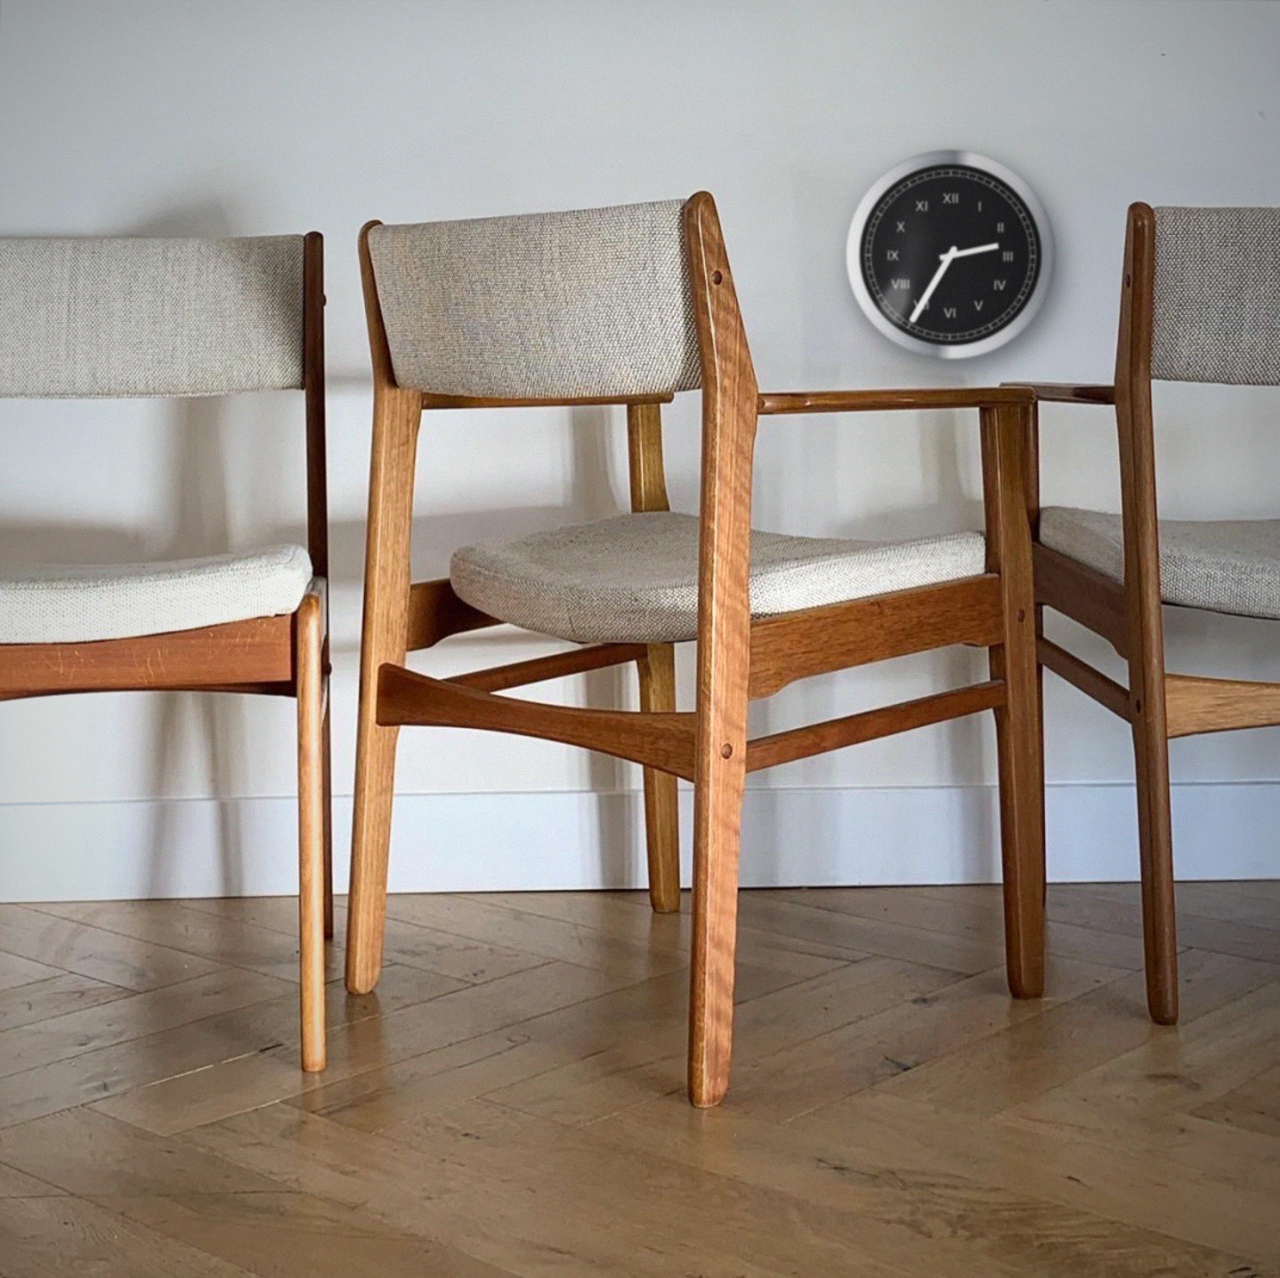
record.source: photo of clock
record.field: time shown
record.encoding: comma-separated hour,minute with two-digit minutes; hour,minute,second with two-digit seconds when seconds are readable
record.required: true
2,35
